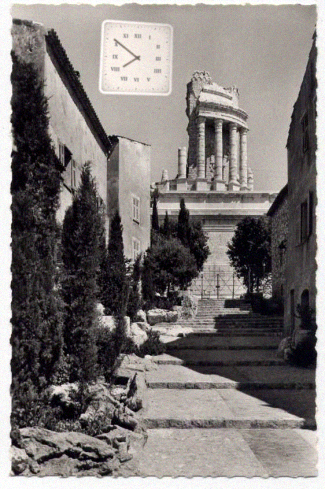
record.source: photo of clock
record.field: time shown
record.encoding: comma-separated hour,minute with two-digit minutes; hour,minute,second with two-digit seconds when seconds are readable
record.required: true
7,51
